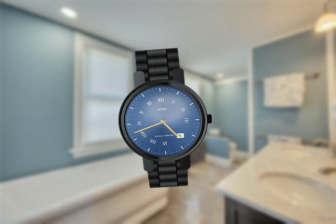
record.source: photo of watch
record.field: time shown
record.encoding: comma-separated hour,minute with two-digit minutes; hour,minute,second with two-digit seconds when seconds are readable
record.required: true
4,42
